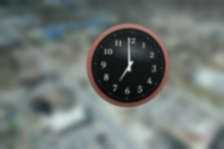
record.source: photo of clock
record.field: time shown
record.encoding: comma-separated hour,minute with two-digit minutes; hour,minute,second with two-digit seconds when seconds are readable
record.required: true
6,59
